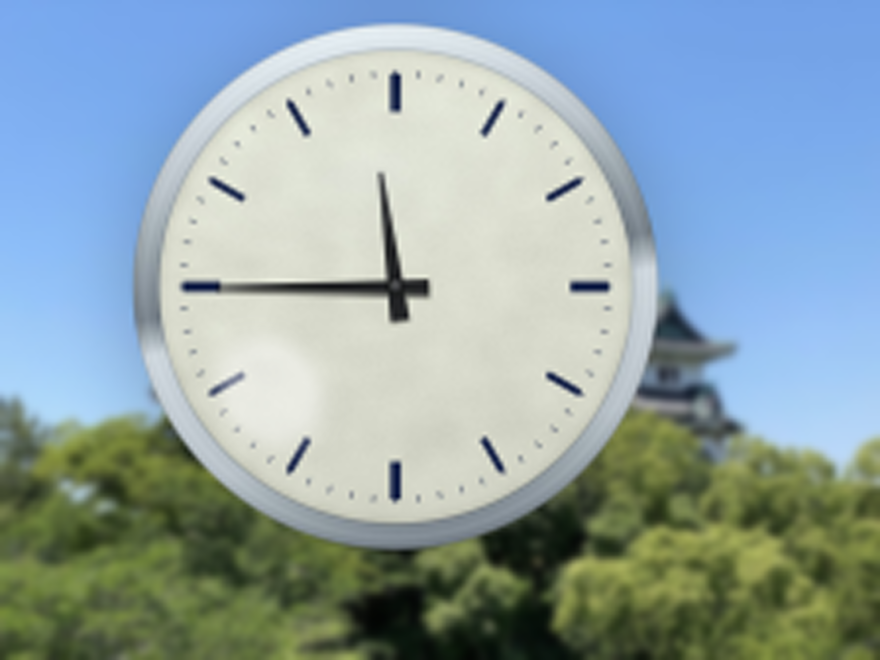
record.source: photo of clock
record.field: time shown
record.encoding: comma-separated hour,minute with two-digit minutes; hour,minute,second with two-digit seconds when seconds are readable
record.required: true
11,45
